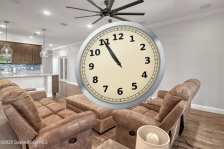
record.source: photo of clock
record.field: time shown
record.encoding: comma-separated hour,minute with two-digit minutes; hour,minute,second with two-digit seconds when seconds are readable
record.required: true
10,55
